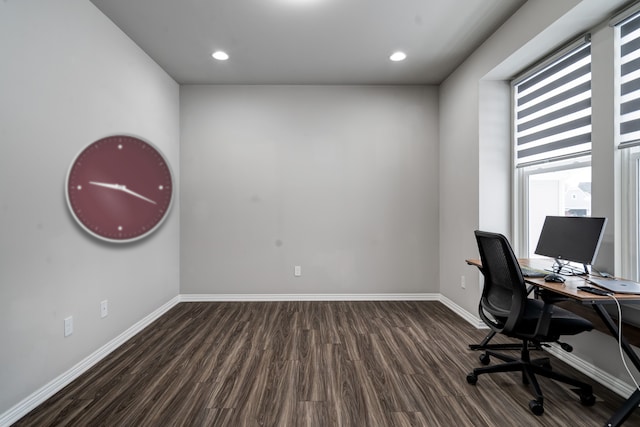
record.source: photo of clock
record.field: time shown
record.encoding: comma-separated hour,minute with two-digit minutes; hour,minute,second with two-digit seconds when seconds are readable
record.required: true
9,19
